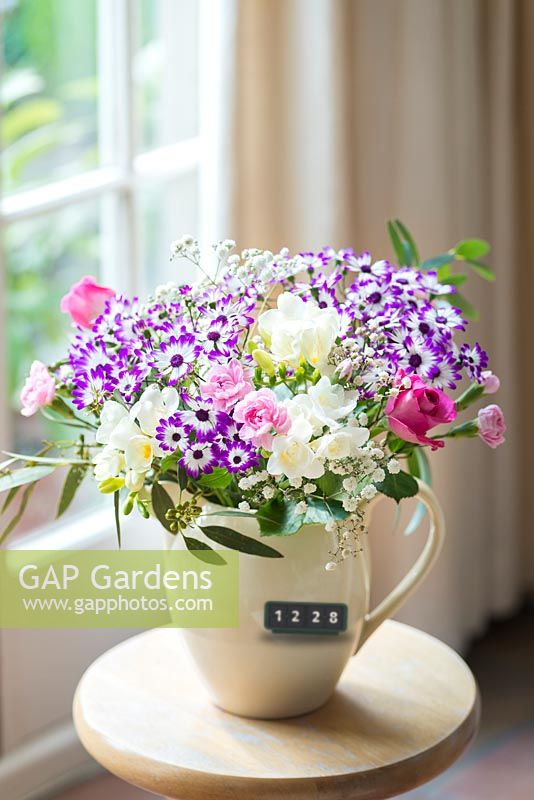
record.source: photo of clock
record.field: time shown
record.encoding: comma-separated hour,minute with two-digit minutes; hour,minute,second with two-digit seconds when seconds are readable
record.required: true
12,28
